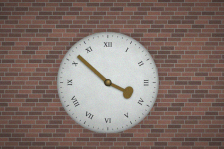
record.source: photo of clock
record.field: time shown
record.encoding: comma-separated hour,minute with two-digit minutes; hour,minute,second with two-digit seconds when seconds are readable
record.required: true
3,52
